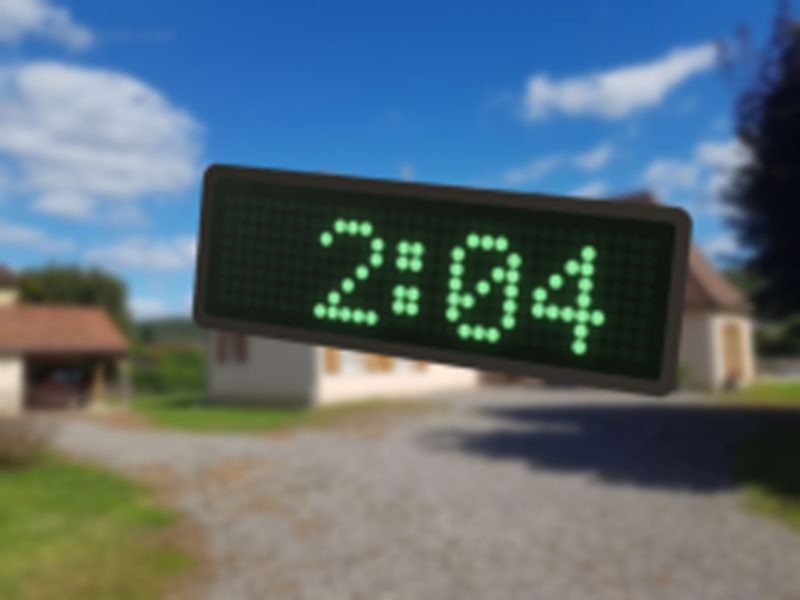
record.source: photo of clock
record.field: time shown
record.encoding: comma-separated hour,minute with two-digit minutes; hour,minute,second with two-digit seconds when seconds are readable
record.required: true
2,04
